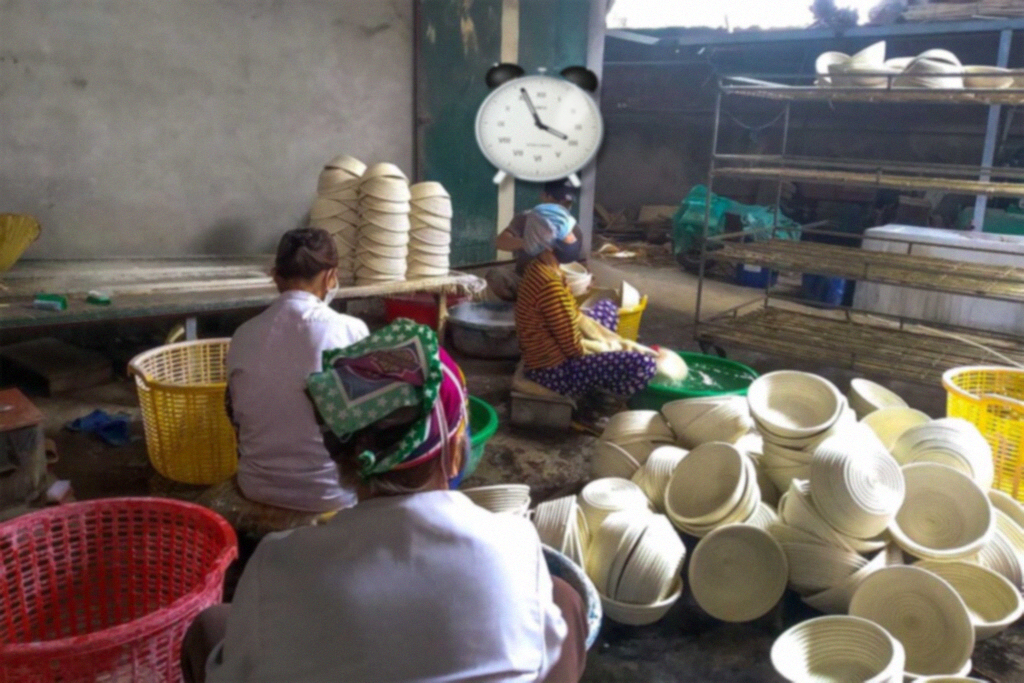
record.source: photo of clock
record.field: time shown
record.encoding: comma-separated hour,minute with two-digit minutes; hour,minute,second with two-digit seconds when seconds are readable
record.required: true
3,56
